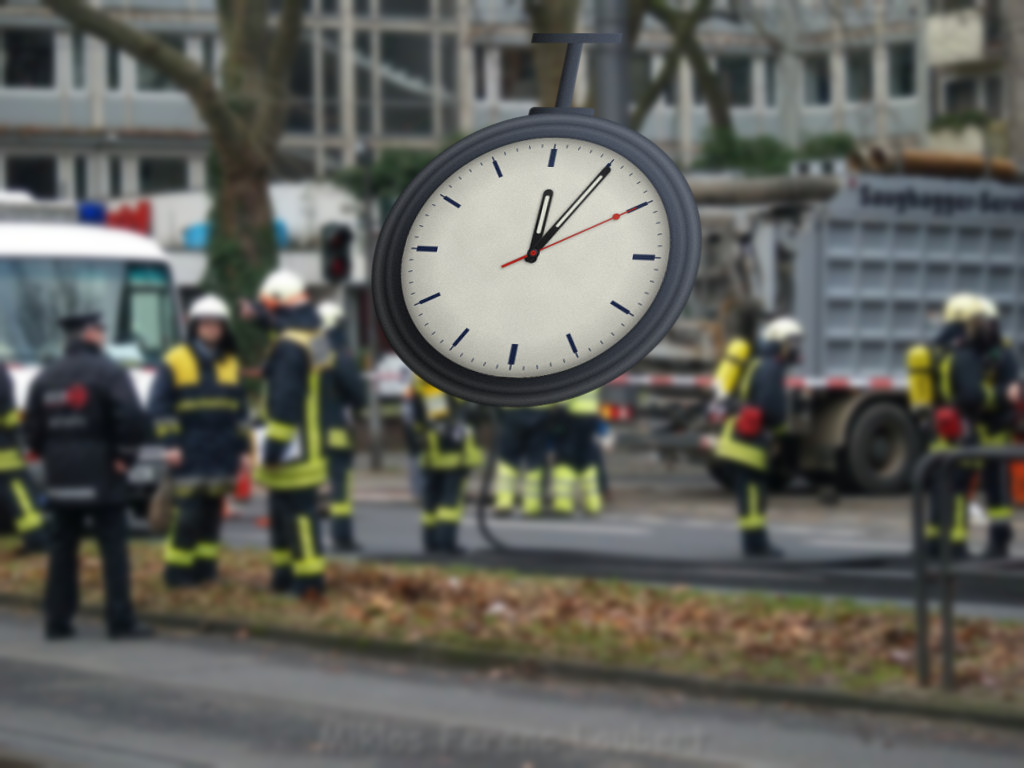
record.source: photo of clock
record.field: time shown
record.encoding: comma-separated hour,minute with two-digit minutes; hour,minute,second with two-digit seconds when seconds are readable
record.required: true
12,05,10
